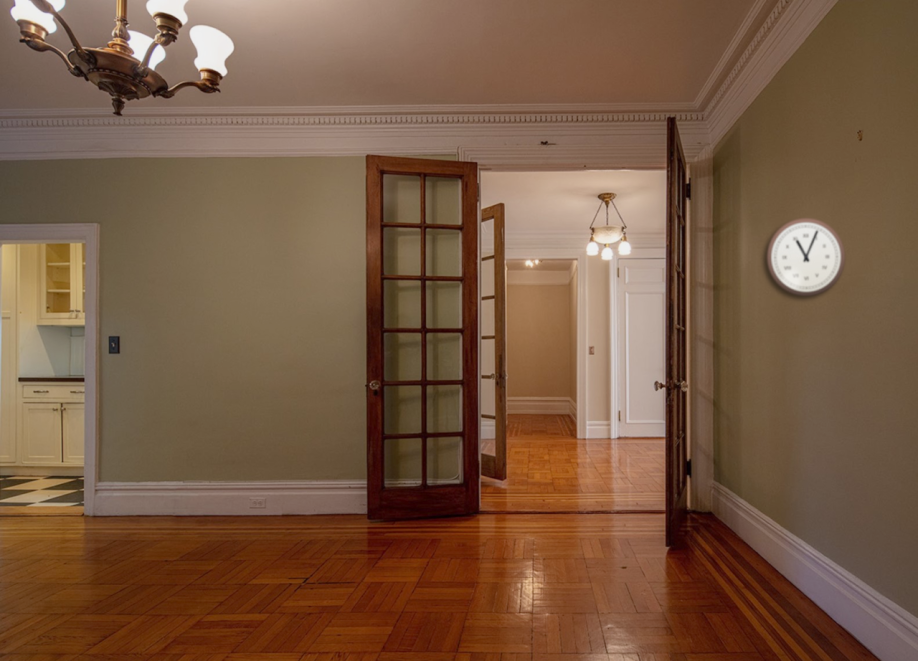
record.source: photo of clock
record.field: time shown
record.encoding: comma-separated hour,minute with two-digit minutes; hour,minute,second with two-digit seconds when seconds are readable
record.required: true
11,04
